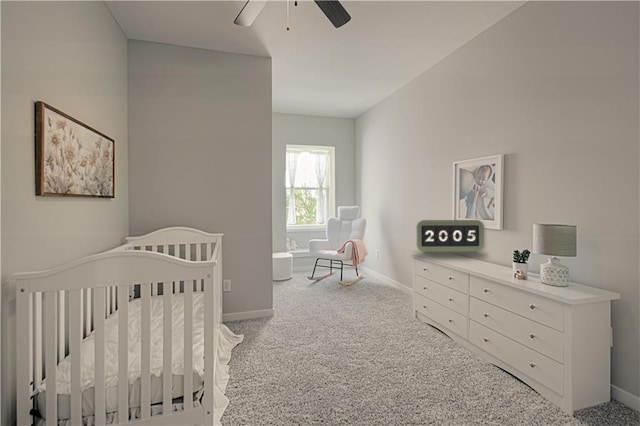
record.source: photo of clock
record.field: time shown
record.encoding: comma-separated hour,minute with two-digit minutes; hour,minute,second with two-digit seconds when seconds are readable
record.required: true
20,05
